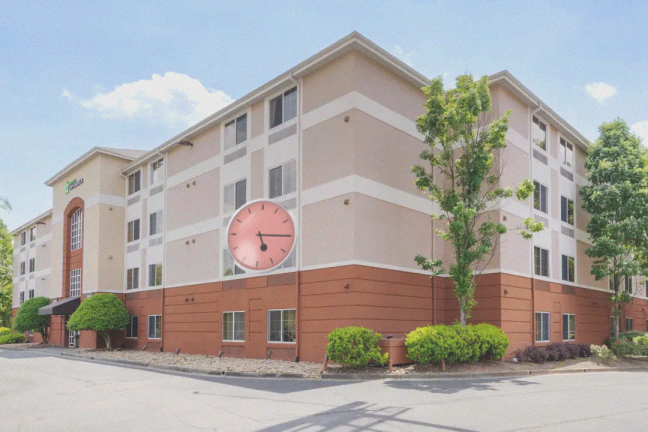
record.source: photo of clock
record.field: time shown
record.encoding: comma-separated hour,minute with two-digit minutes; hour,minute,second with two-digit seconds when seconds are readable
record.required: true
5,15
